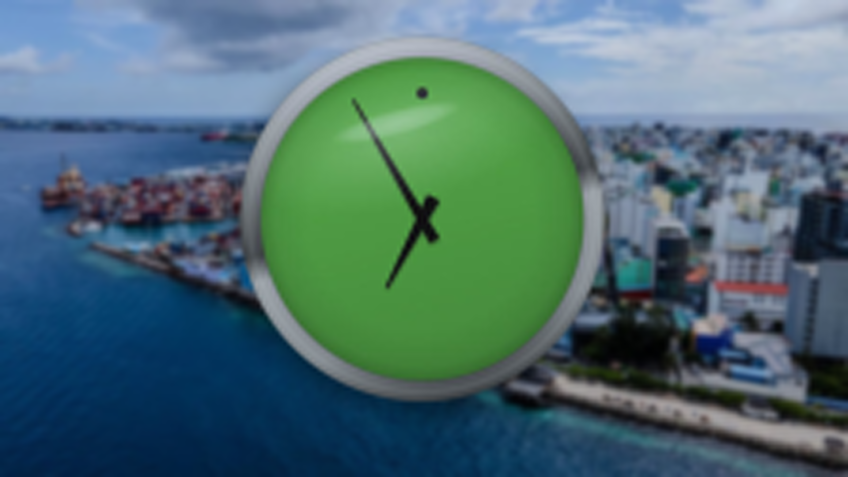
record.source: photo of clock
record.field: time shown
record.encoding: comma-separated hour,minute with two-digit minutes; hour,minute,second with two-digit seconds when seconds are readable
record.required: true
6,55
